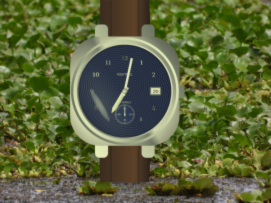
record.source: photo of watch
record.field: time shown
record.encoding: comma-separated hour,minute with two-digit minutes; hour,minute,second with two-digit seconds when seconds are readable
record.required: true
7,02
